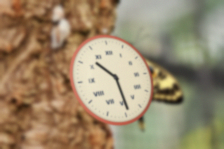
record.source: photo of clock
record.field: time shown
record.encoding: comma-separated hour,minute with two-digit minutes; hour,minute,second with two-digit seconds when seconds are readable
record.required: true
10,29
